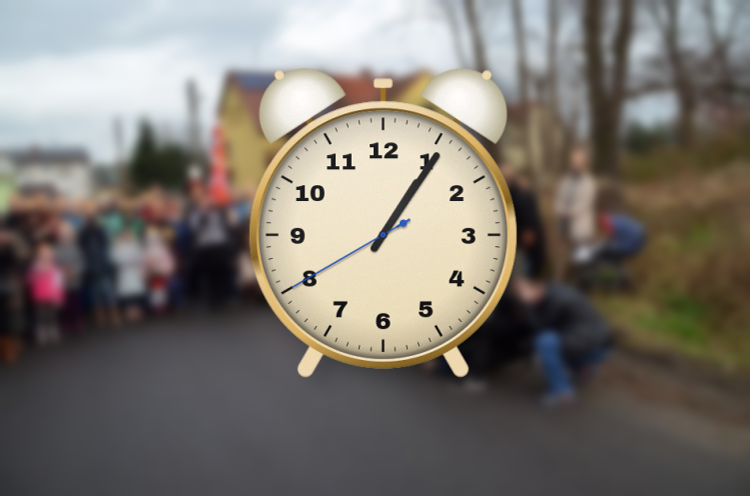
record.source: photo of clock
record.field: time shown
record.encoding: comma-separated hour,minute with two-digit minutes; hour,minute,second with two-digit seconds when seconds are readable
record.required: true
1,05,40
